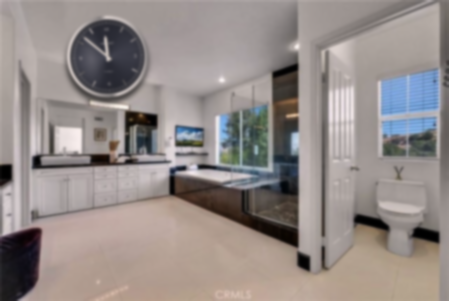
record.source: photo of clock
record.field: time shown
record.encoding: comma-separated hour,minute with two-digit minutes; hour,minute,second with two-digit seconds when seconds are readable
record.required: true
11,52
